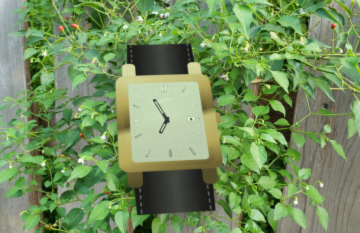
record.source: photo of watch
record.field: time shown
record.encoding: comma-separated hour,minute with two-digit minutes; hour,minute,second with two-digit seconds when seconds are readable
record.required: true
6,56
